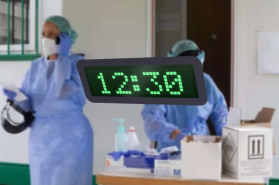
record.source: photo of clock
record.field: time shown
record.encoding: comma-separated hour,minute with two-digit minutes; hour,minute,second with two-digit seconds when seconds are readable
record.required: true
12,30
